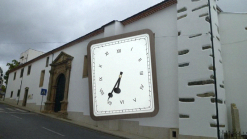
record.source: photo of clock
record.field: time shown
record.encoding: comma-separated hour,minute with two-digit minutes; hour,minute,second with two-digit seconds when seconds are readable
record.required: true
6,36
